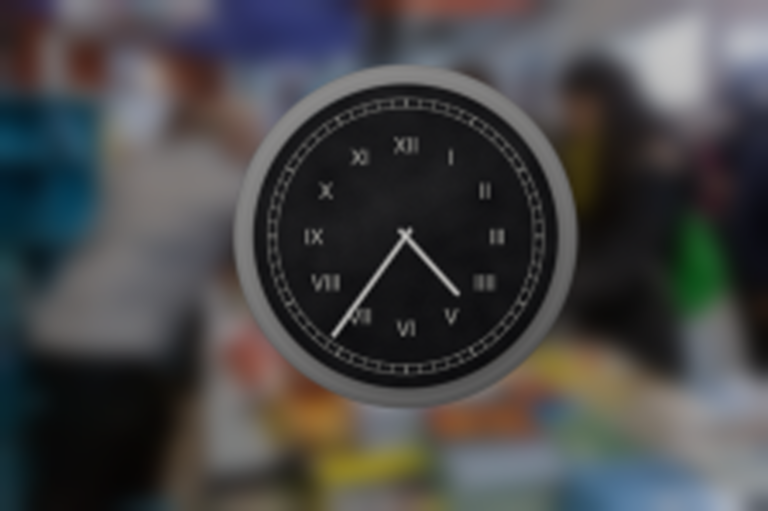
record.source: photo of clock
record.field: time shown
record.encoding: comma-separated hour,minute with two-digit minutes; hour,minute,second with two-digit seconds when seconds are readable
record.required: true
4,36
